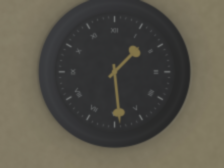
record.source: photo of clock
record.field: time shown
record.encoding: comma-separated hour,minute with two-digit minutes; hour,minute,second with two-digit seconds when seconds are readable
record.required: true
1,29
